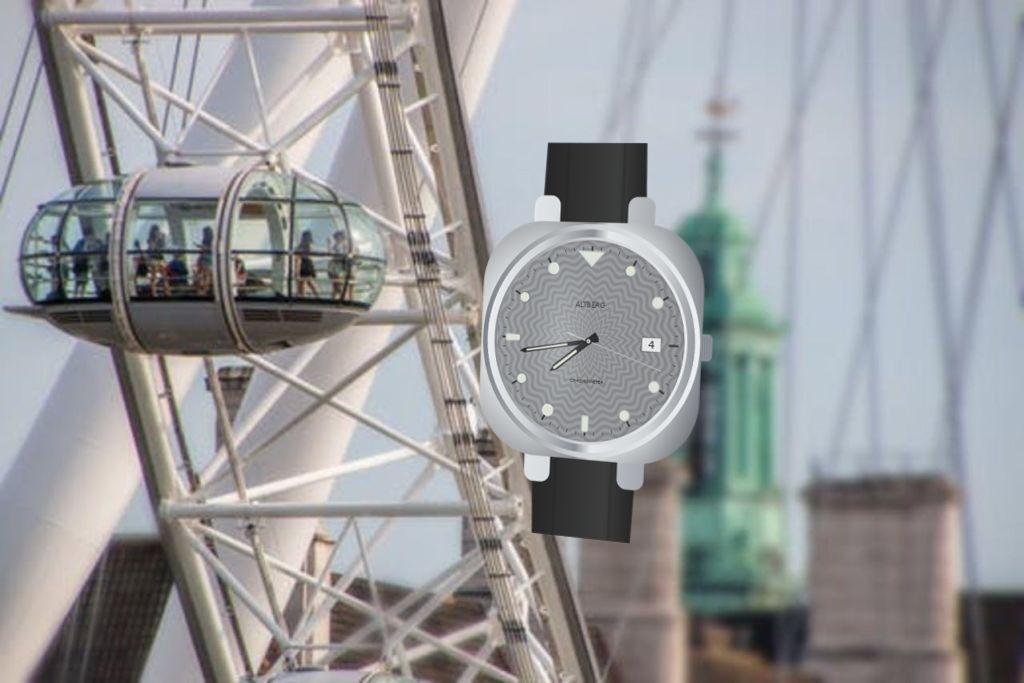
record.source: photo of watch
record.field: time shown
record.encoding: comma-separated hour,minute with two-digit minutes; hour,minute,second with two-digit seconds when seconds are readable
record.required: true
7,43,18
